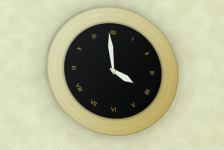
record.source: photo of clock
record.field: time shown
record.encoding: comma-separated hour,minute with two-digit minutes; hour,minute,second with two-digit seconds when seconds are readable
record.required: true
3,59
